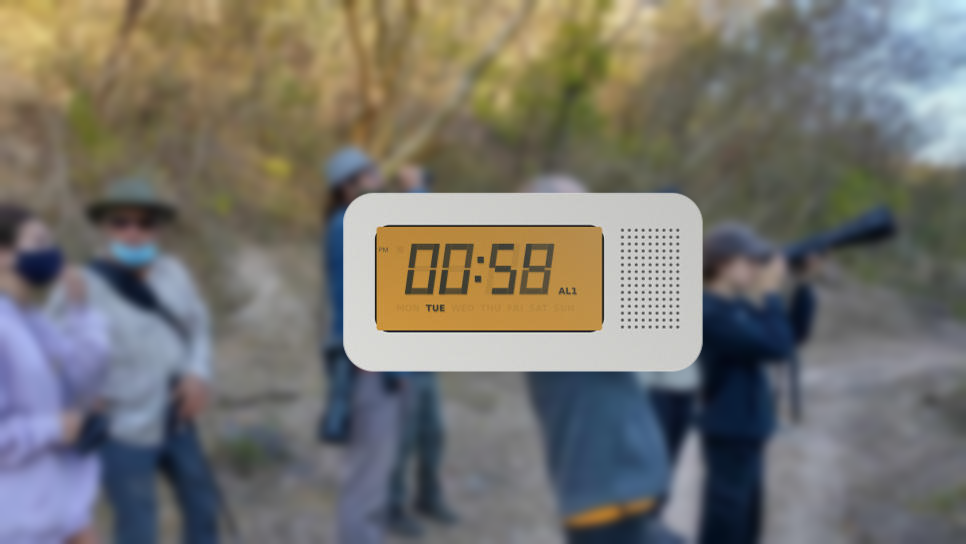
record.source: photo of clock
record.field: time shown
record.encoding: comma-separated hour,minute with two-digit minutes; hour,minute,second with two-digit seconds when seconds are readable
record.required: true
0,58
